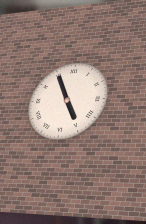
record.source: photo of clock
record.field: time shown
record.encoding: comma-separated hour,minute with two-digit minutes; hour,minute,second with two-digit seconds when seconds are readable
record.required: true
4,55
